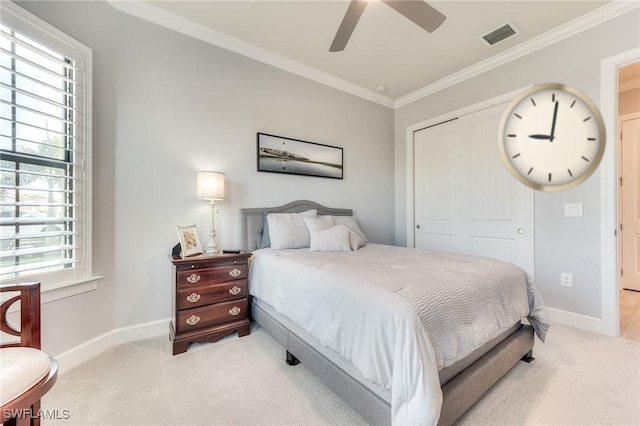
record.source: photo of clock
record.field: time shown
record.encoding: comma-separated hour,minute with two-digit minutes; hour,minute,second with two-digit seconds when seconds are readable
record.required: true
9,01
